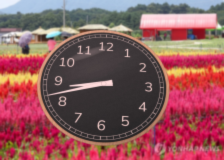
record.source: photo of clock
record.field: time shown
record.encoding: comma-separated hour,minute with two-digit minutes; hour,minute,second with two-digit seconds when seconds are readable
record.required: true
8,42
